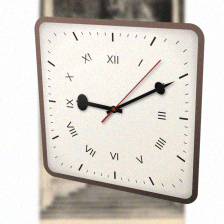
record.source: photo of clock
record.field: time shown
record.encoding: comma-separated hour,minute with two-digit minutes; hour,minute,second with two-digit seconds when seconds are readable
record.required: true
9,10,07
